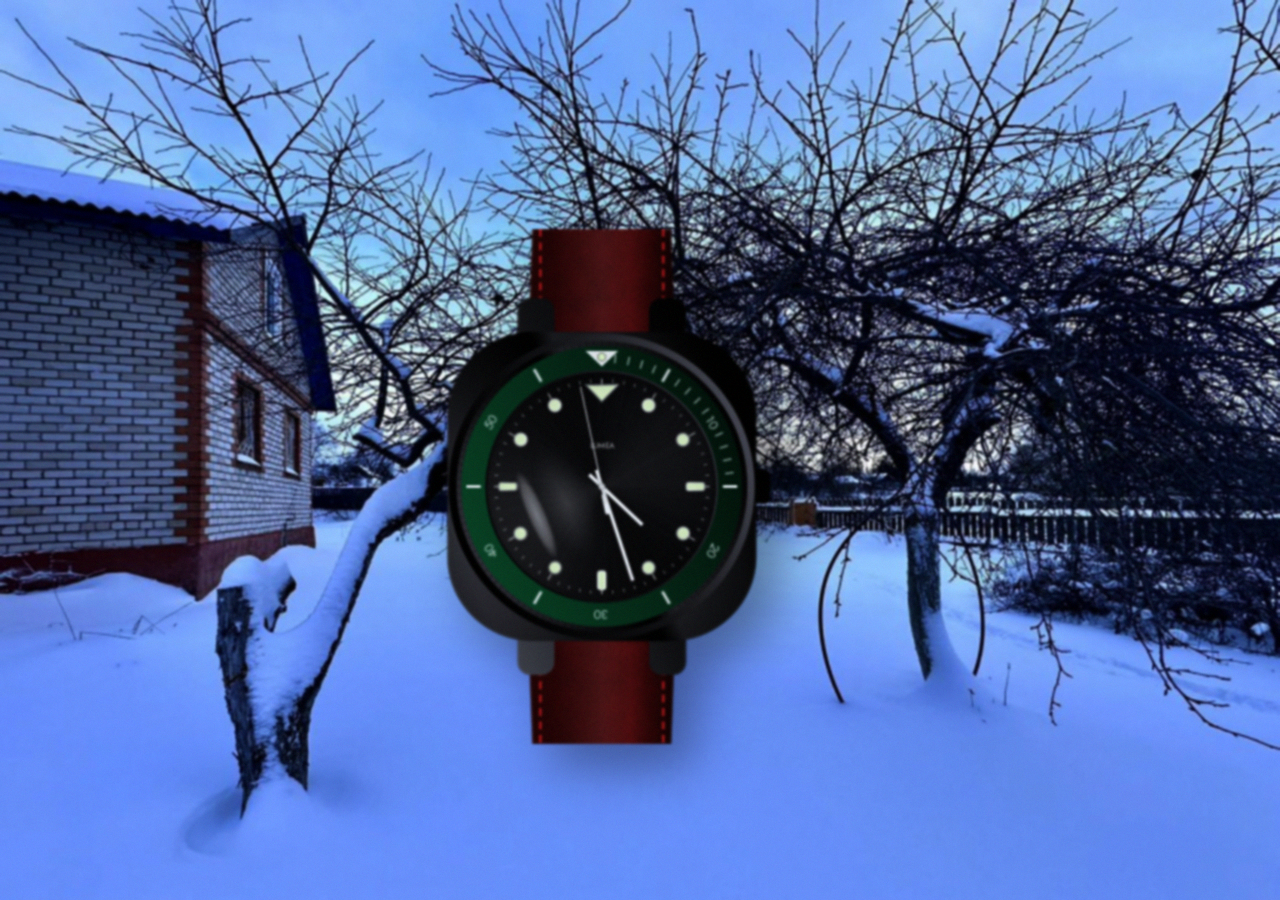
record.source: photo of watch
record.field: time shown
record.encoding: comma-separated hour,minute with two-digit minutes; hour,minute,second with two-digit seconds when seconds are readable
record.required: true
4,26,58
